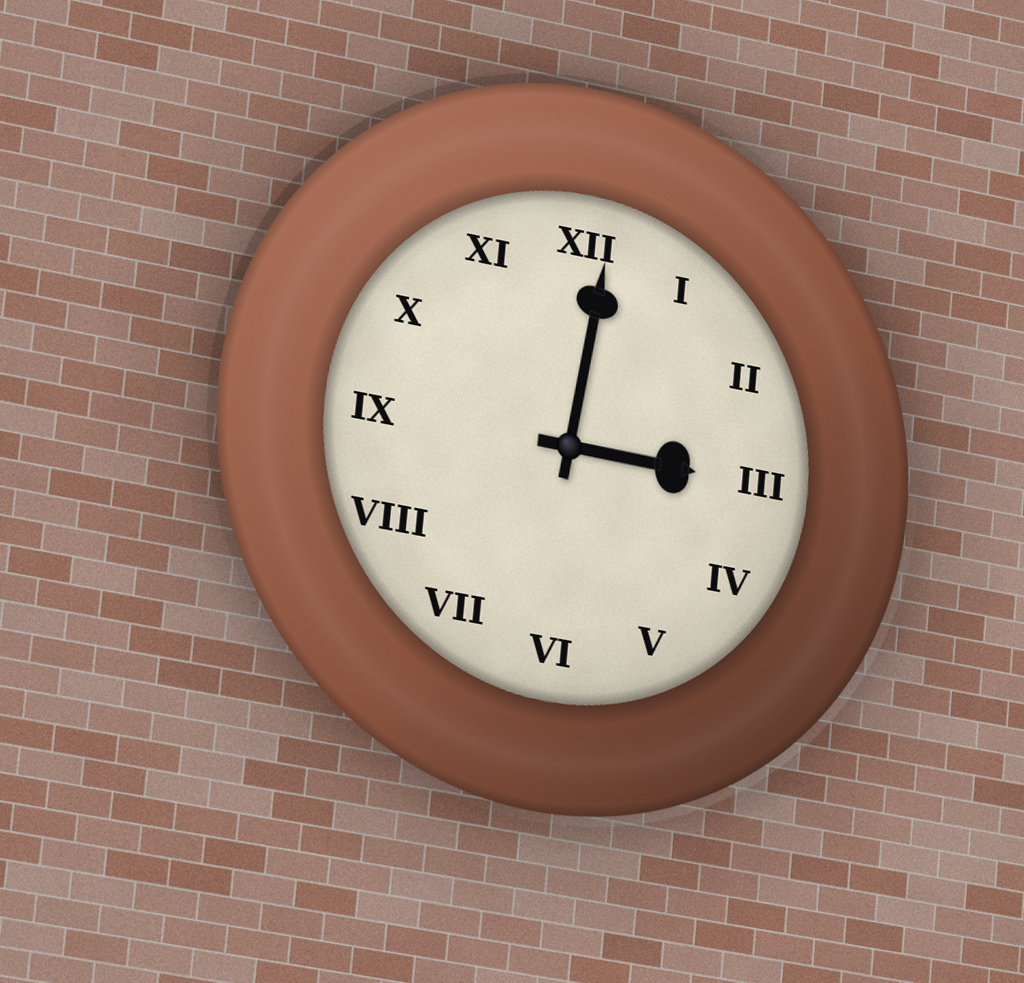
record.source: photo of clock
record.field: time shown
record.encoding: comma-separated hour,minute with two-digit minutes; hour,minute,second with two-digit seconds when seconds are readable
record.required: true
3,01
